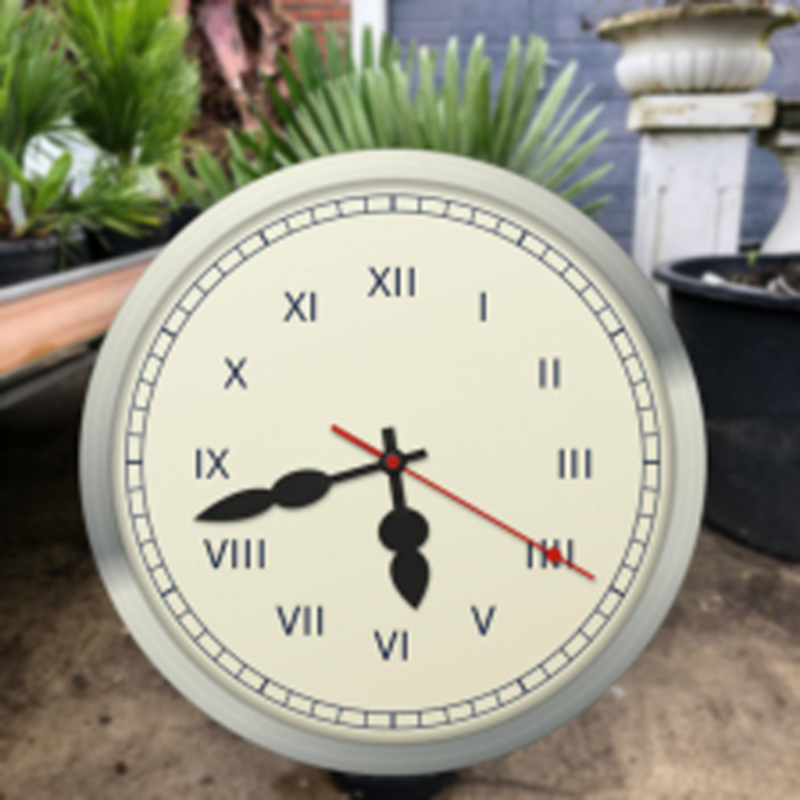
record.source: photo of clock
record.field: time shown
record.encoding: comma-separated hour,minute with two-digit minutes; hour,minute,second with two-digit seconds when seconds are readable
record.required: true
5,42,20
